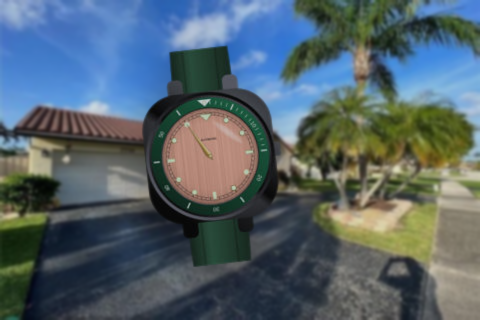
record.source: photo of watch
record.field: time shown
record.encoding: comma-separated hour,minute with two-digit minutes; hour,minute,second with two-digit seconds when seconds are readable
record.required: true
10,55
